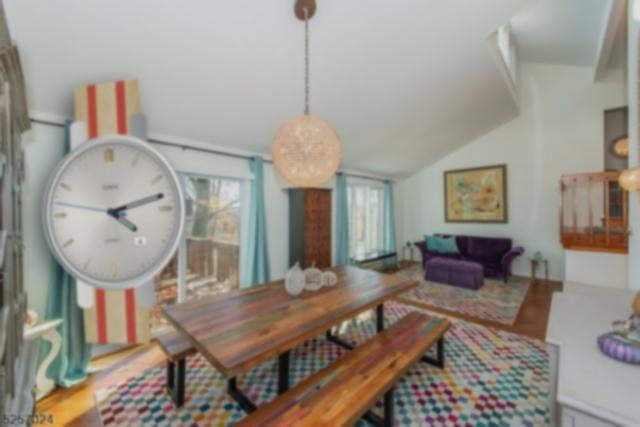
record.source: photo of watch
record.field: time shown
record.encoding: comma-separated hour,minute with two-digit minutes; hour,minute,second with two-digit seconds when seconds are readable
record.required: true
4,12,47
